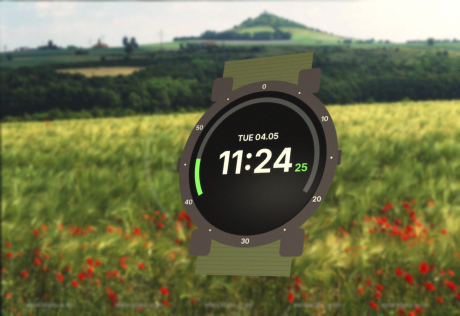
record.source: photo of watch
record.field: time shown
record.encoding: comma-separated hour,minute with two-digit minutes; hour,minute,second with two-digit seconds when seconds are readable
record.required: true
11,24,25
